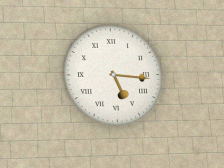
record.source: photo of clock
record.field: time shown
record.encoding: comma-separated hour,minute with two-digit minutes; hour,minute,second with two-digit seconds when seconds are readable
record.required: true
5,16
